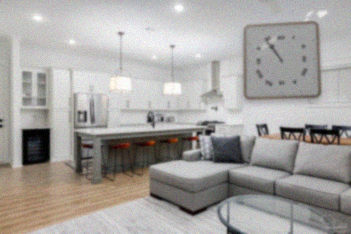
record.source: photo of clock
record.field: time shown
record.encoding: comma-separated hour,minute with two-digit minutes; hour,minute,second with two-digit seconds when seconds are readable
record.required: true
10,54
